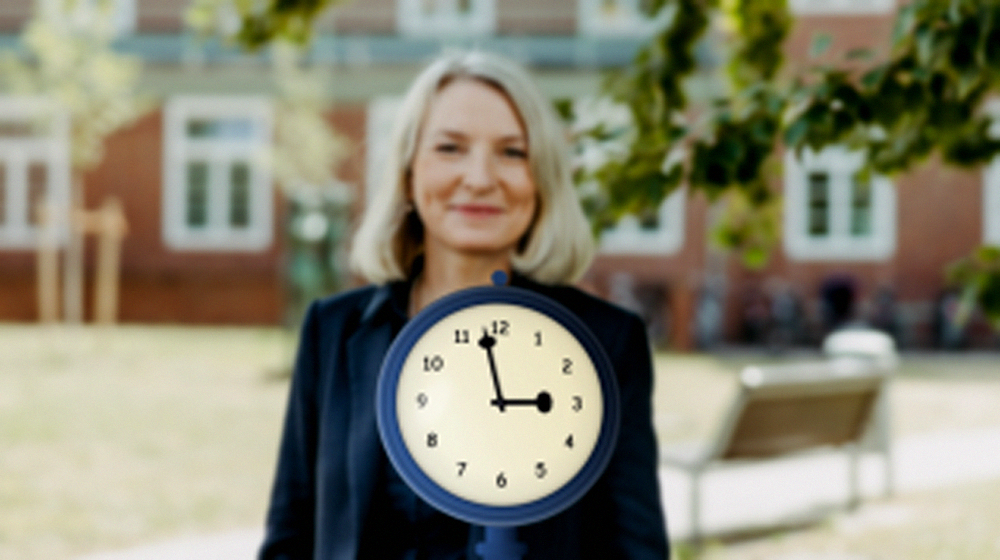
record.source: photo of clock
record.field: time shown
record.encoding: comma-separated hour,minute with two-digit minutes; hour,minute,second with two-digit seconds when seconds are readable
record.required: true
2,58
